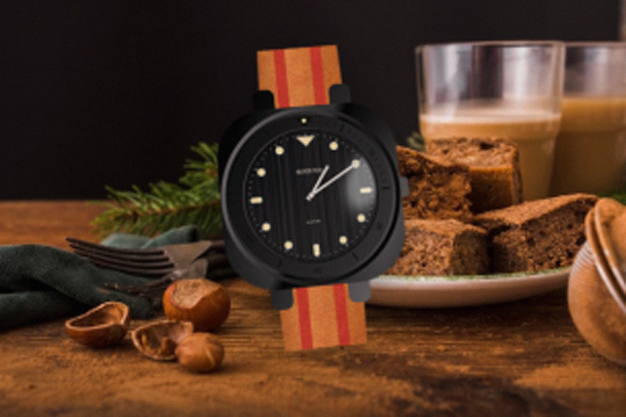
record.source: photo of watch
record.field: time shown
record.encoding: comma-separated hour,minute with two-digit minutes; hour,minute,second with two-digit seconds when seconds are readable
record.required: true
1,10
